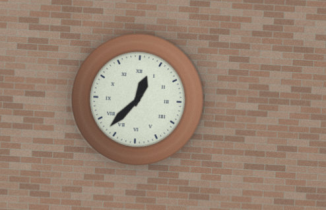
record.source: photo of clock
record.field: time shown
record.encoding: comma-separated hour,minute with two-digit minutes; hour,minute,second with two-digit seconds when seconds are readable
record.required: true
12,37
